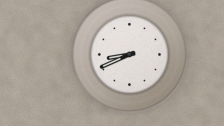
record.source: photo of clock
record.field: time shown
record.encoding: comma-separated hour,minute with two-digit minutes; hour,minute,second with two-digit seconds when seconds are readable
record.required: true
8,41
